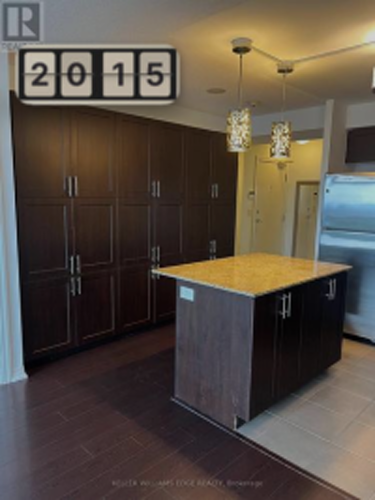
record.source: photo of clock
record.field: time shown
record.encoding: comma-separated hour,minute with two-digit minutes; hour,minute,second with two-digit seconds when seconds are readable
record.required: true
20,15
